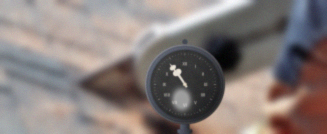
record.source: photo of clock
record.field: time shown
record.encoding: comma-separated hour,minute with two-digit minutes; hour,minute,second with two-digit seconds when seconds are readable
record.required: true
10,54
